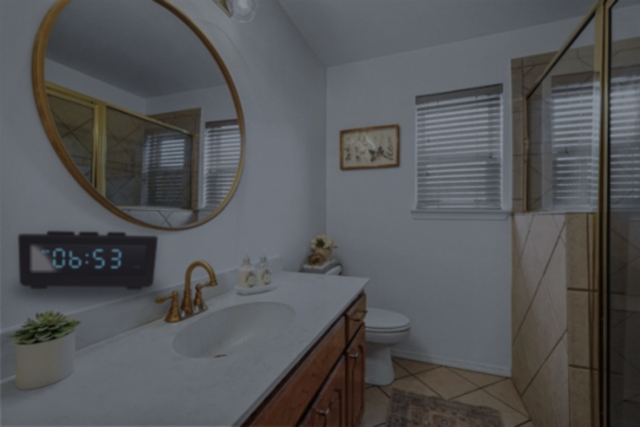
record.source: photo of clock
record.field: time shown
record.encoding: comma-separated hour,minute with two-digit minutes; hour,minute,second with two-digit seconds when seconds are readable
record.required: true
6,53
